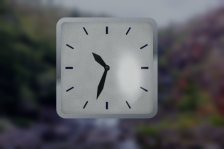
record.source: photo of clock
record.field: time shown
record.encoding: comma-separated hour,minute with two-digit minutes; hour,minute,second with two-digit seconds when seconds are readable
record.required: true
10,33
